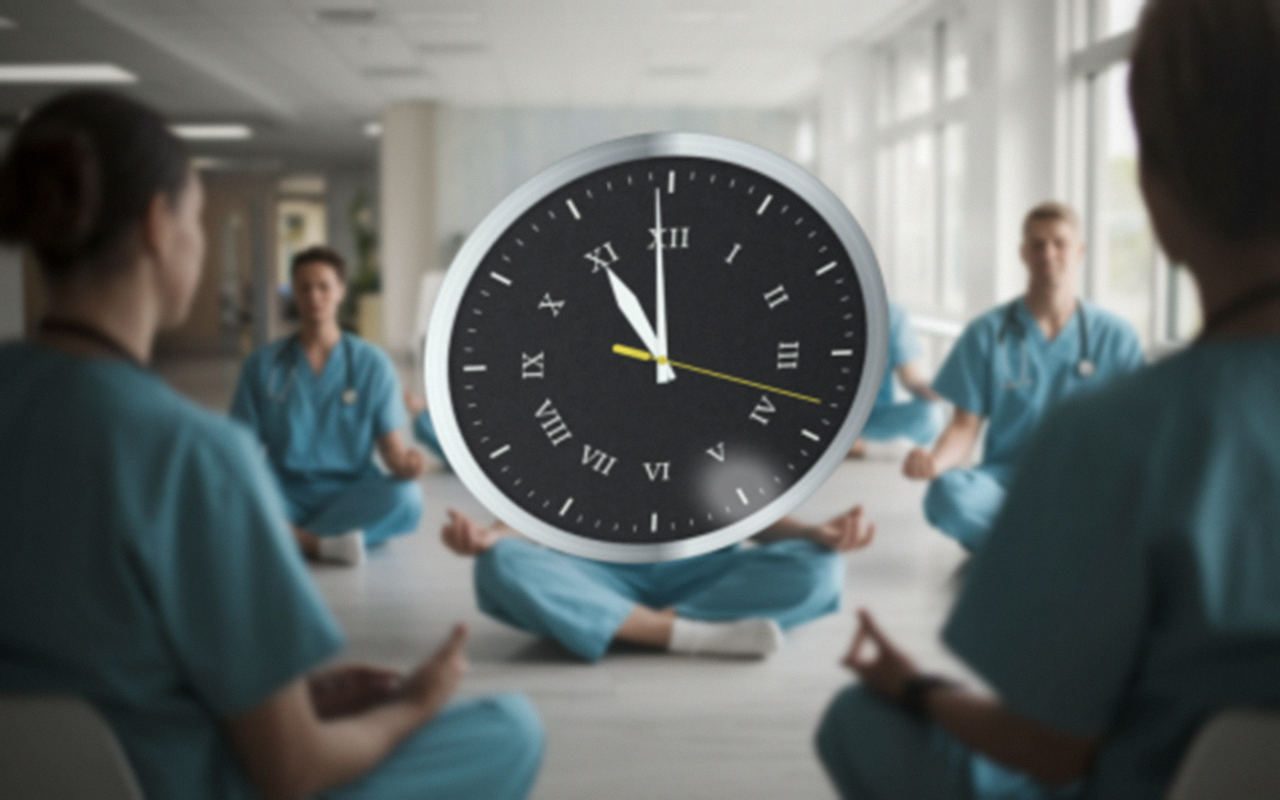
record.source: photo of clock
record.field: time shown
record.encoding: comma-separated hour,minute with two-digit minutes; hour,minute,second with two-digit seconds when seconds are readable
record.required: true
10,59,18
